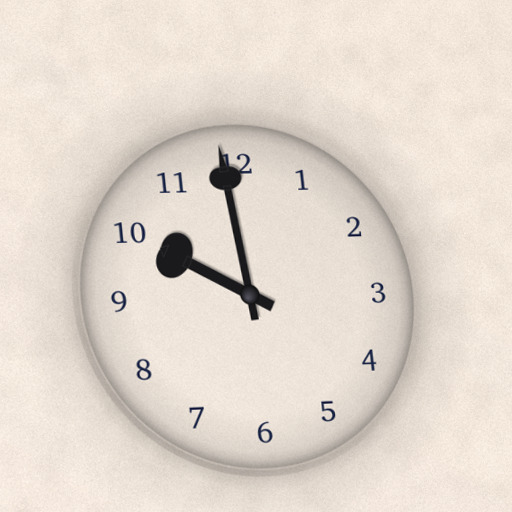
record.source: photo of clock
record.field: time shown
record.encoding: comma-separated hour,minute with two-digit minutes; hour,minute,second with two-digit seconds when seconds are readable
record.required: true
9,59
